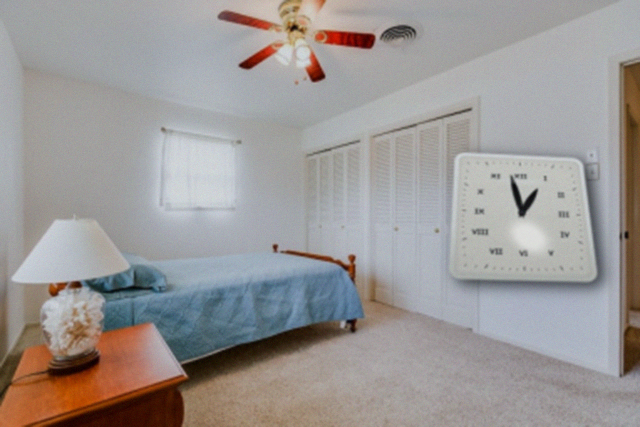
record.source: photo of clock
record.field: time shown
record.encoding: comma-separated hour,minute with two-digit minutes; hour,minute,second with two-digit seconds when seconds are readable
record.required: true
12,58
